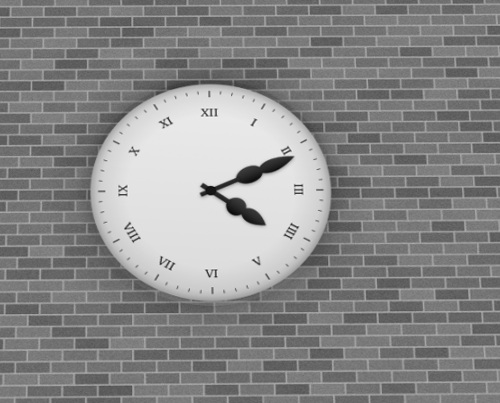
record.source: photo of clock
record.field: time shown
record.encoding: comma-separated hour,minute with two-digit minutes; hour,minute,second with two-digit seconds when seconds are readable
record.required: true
4,11
